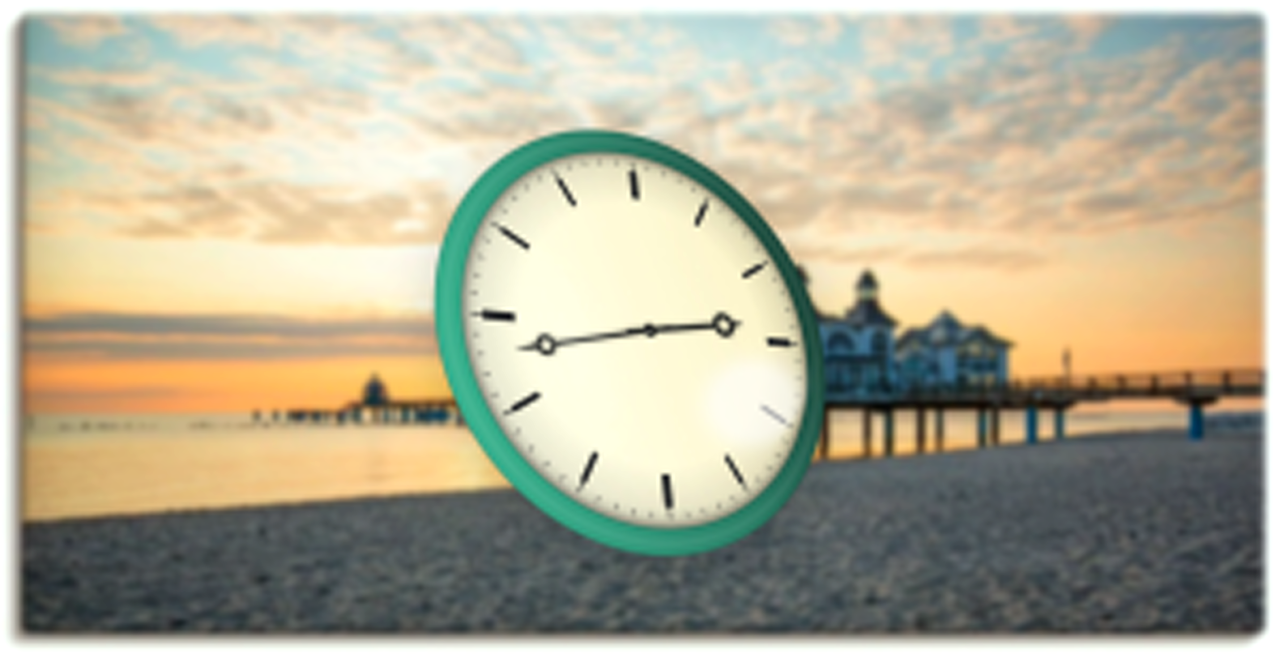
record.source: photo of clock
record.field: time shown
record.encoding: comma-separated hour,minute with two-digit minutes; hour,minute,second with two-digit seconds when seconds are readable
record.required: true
2,43
